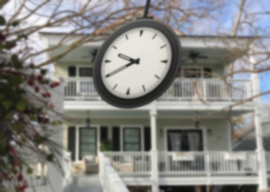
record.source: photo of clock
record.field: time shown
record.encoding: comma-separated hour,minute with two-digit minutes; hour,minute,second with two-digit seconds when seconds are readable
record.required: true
9,40
